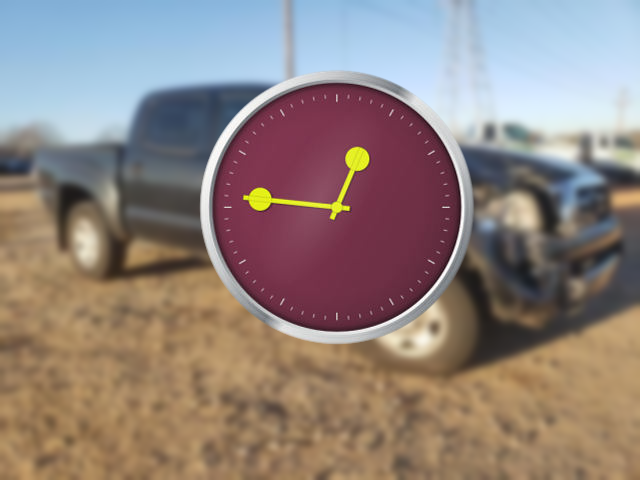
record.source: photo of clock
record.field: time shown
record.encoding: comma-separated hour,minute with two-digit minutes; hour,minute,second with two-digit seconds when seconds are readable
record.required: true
12,46
